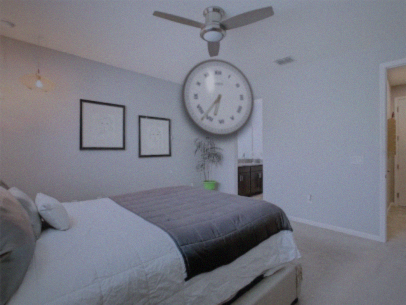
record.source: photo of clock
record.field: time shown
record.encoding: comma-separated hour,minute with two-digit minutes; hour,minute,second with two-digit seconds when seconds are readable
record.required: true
6,37
